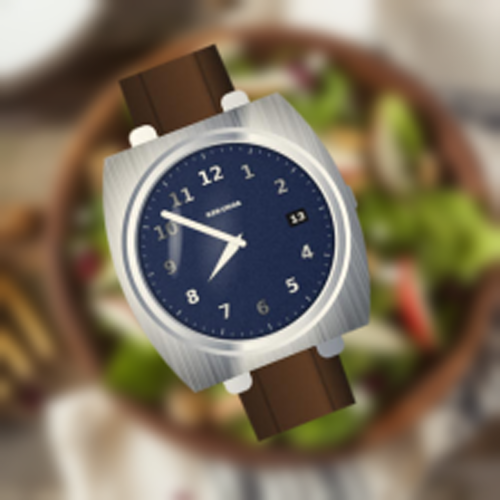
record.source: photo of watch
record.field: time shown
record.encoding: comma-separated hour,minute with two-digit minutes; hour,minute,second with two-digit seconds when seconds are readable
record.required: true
7,52
